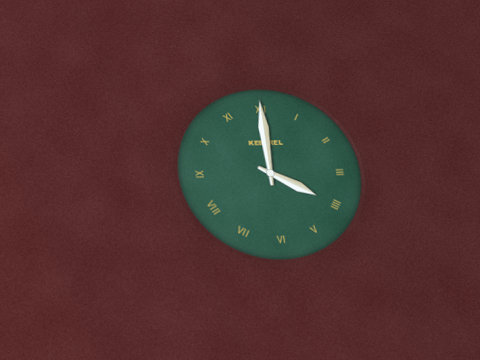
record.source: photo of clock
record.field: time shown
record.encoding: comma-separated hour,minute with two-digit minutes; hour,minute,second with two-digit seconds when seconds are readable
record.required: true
4,00
